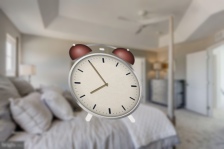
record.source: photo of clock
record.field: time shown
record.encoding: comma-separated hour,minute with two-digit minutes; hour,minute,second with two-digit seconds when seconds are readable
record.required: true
7,55
